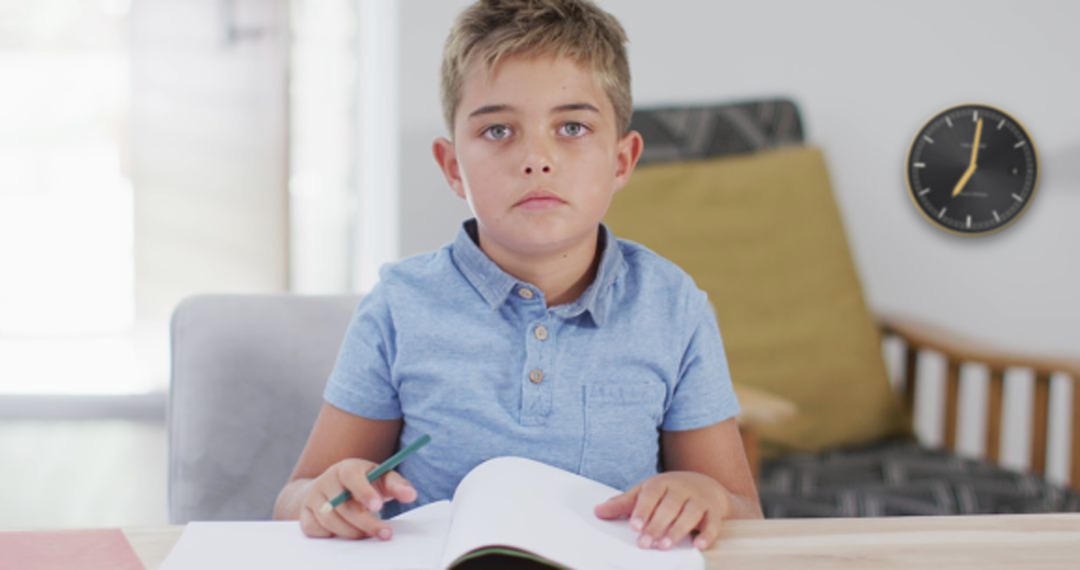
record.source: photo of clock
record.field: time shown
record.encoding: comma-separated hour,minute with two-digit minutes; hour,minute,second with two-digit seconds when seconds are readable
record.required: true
7,01
